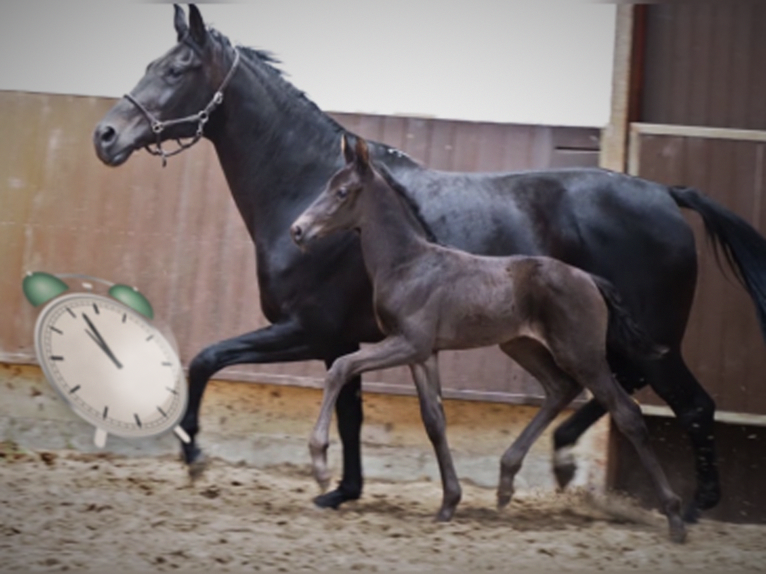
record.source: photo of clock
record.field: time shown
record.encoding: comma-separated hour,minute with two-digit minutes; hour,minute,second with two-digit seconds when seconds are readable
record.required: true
10,57
